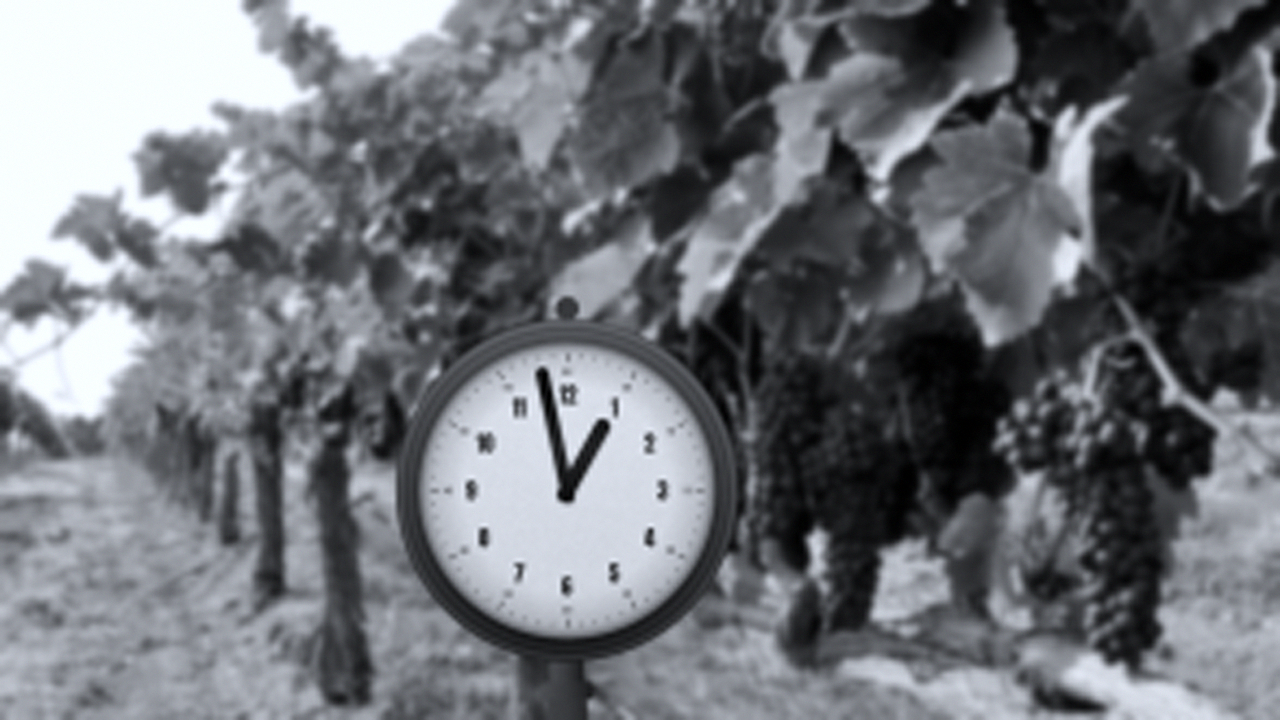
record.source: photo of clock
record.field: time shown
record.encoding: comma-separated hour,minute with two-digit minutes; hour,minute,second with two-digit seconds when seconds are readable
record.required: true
12,58
